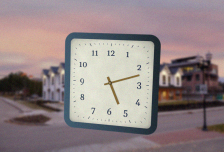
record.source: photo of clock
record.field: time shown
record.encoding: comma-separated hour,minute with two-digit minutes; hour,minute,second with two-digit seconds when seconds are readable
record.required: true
5,12
